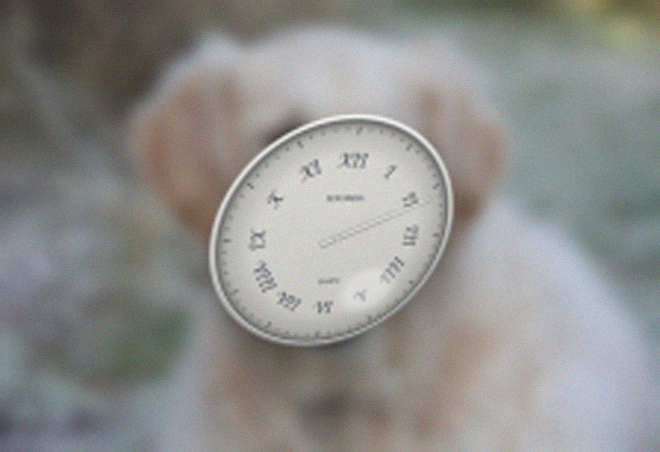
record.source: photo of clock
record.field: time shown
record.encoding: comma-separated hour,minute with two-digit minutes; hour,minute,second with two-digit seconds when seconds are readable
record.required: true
2,11
